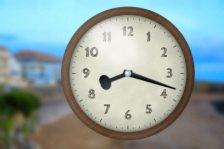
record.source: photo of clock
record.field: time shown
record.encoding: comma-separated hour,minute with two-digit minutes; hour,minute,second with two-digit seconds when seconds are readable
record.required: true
8,18
